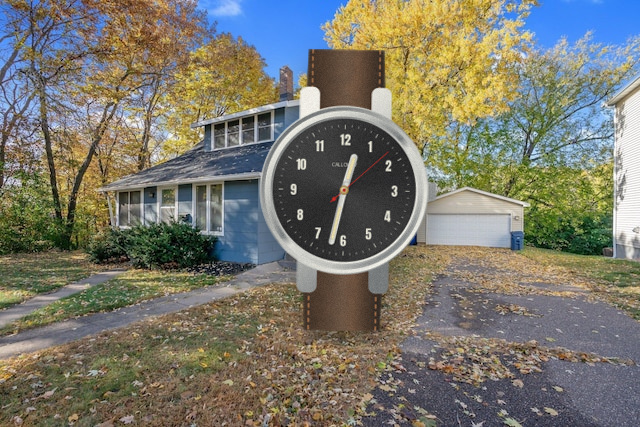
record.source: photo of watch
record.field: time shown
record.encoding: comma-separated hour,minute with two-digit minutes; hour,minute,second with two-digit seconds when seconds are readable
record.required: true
12,32,08
